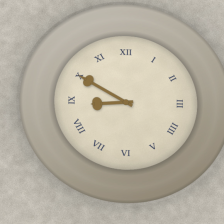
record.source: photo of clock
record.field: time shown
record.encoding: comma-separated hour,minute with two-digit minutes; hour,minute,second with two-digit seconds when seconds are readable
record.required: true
8,50
